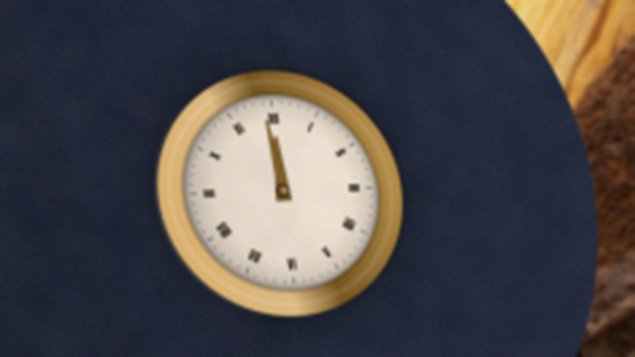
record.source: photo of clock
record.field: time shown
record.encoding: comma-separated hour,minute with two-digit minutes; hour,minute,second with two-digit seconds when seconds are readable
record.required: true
11,59
